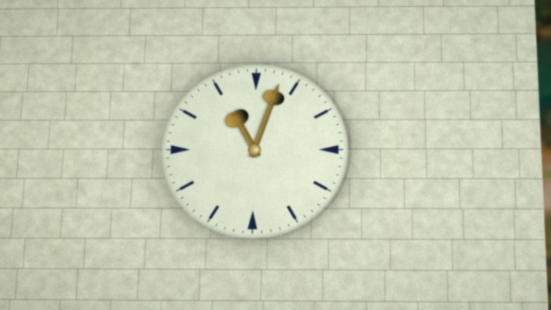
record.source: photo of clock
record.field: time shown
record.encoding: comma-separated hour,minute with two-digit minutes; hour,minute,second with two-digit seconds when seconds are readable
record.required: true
11,03
